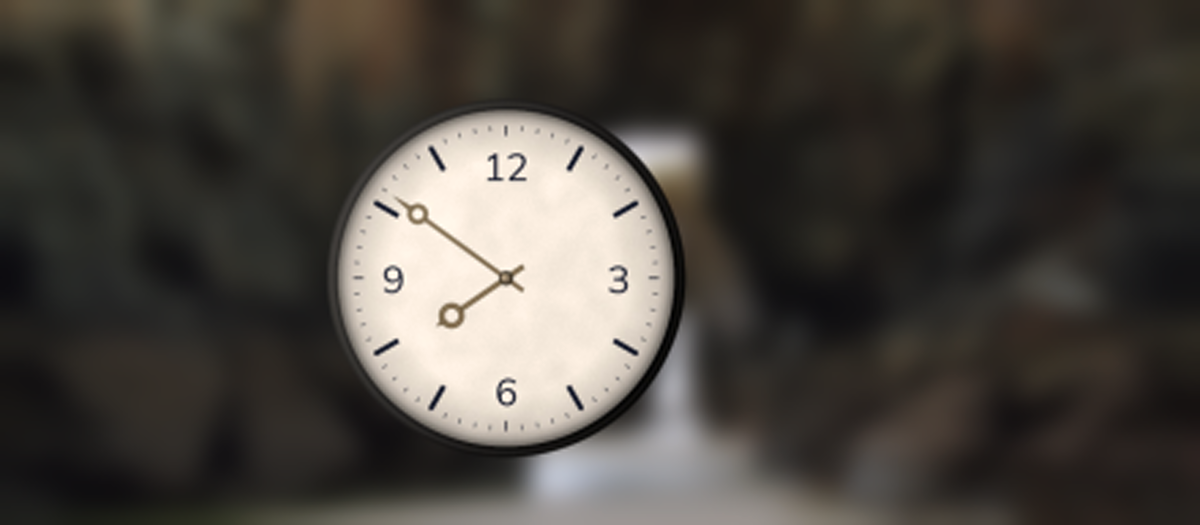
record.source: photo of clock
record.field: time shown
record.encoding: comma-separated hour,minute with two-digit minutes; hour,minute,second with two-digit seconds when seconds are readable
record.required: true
7,51
